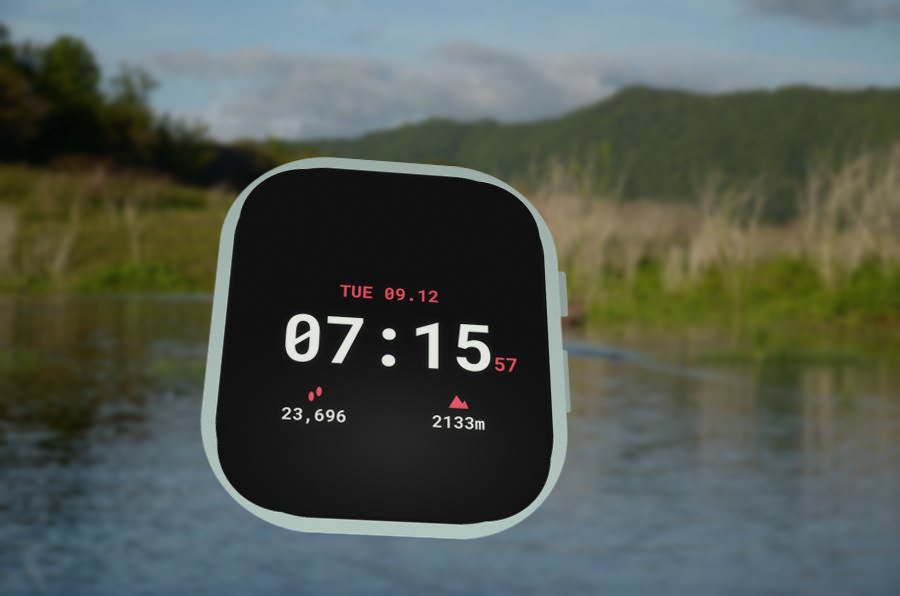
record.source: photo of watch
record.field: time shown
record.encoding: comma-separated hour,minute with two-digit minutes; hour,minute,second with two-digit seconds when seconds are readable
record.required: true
7,15,57
